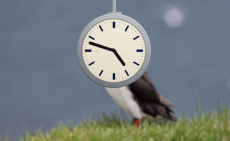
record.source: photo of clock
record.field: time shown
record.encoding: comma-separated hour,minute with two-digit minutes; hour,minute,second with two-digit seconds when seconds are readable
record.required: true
4,48
